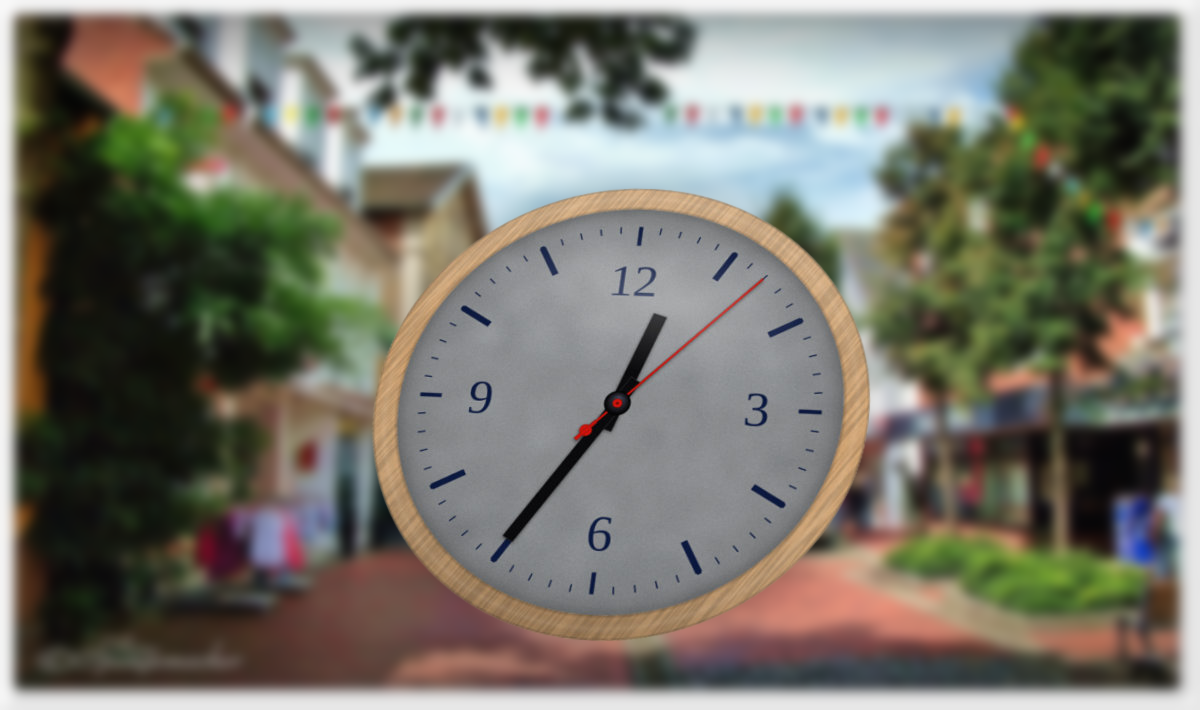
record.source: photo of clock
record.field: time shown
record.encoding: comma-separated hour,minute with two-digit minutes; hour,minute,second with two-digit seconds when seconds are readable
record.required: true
12,35,07
